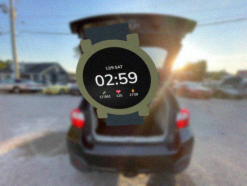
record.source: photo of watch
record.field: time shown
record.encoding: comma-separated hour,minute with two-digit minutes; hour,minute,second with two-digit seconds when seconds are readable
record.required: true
2,59
